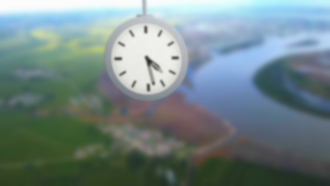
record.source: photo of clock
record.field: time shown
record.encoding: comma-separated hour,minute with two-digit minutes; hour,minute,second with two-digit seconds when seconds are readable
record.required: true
4,28
